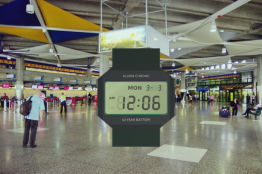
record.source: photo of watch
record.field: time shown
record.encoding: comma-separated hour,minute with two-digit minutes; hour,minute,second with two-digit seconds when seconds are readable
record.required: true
12,06
